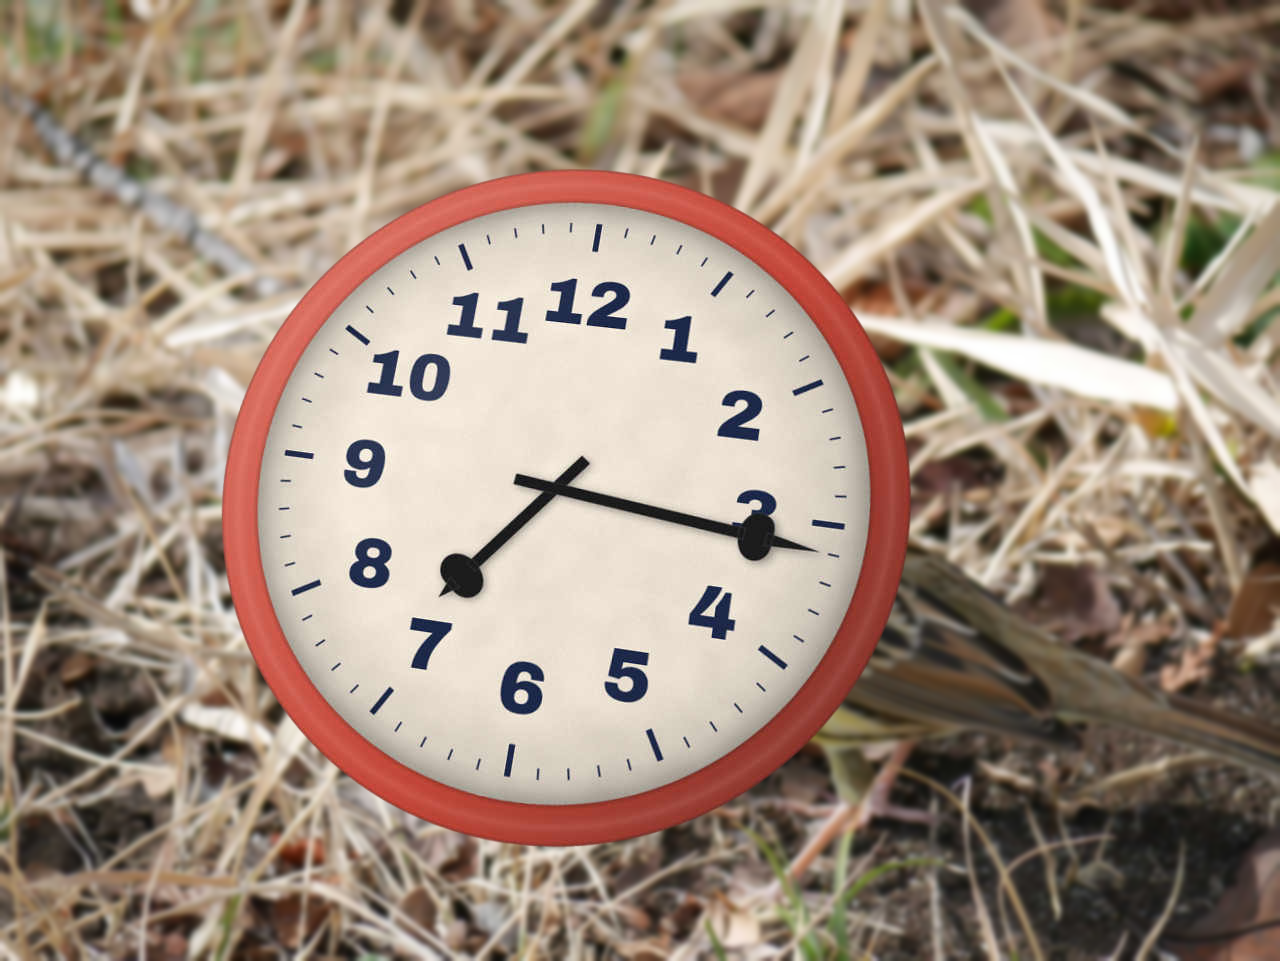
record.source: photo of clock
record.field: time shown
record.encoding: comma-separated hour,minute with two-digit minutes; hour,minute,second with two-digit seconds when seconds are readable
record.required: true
7,16
